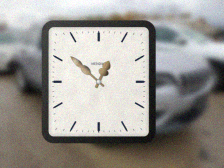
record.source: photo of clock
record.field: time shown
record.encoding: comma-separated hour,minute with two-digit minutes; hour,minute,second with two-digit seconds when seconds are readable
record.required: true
12,52
